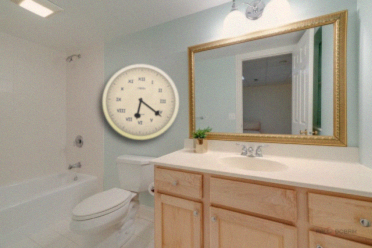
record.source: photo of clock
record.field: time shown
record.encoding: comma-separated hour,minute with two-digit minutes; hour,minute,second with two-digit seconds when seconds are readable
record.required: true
6,21
